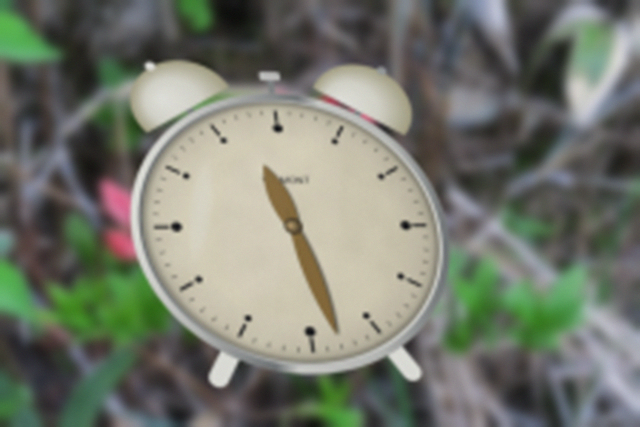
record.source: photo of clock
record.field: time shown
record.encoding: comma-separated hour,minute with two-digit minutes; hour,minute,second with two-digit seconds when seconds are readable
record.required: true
11,28
